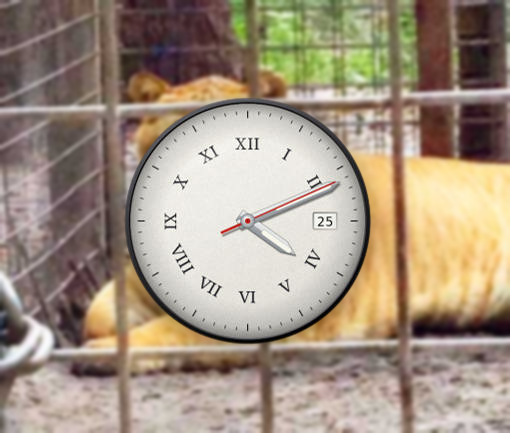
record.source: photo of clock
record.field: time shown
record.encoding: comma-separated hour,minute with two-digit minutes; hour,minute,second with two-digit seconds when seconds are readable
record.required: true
4,11,11
